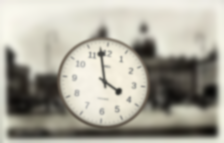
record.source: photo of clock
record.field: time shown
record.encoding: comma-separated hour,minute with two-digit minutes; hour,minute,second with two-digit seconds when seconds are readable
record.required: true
3,58
